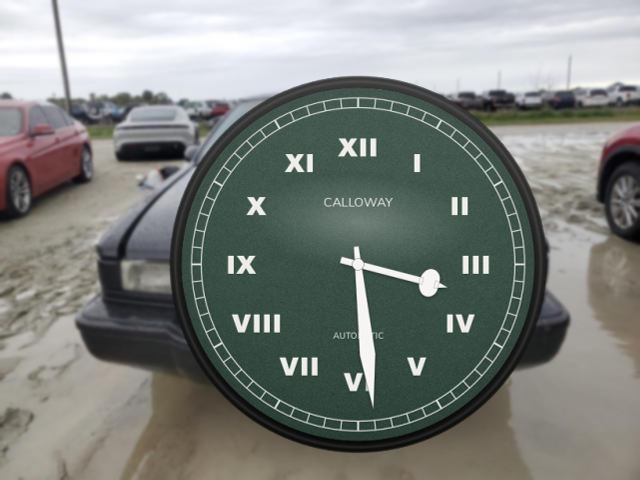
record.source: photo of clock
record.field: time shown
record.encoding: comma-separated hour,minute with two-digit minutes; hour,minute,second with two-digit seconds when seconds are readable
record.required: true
3,29
